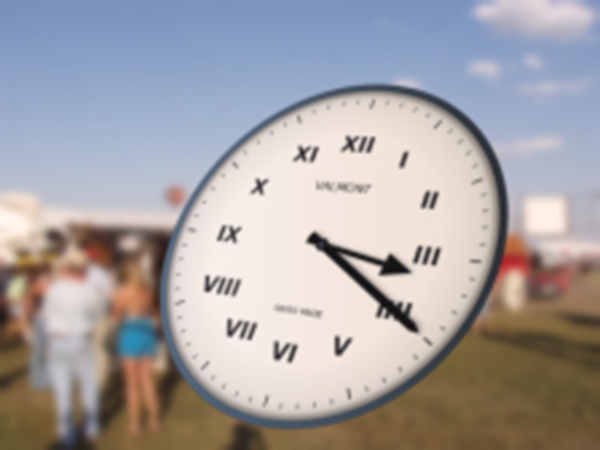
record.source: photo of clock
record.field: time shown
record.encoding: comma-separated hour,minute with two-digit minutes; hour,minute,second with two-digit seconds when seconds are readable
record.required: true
3,20
